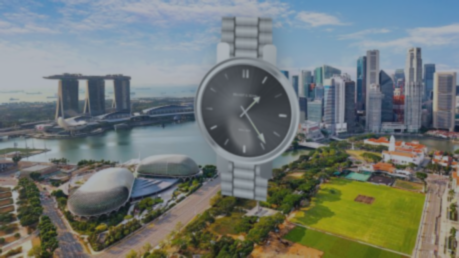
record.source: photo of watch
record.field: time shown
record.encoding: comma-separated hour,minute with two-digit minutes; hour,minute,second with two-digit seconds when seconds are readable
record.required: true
1,24
